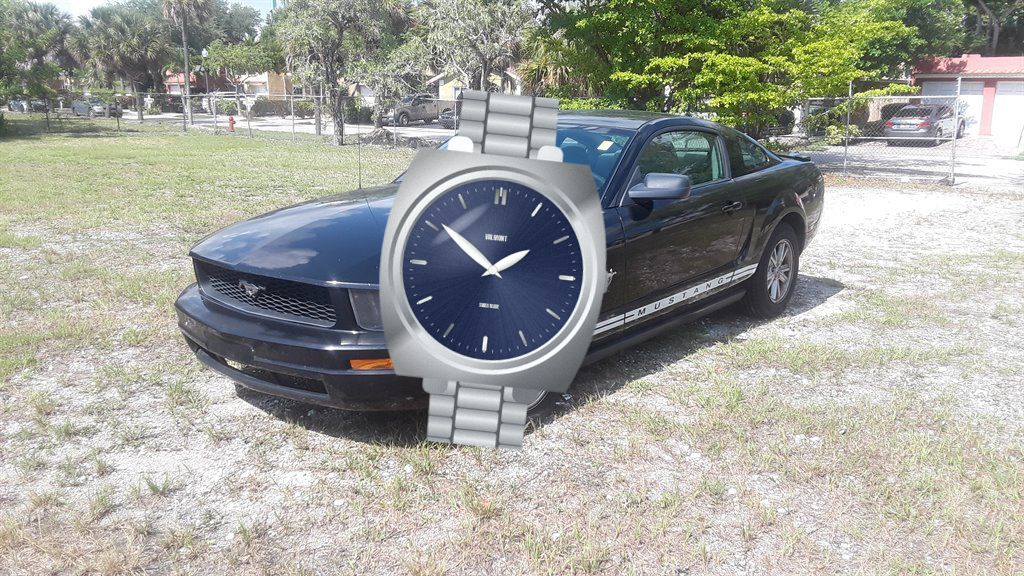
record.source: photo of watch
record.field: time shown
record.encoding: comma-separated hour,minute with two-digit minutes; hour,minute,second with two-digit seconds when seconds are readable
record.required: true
1,51
